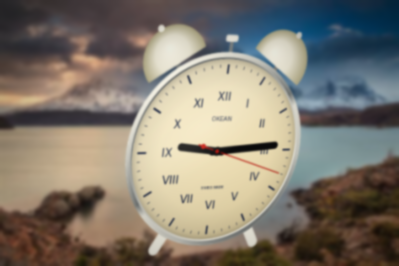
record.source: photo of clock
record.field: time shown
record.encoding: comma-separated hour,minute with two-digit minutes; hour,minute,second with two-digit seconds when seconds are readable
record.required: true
9,14,18
